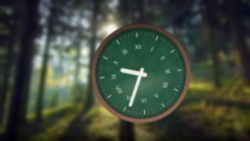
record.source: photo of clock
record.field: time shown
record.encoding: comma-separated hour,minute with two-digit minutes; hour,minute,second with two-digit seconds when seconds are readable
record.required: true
9,34
